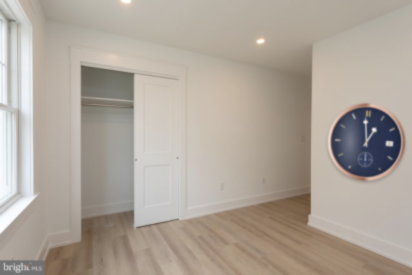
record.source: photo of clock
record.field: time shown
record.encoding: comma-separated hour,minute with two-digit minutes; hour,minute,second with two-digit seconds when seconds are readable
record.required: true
12,59
